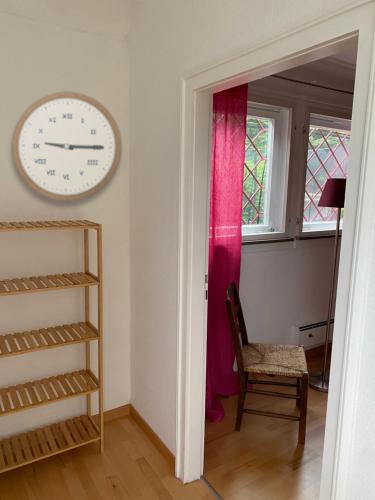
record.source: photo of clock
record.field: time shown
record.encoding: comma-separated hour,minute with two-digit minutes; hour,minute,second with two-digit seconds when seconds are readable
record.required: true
9,15
